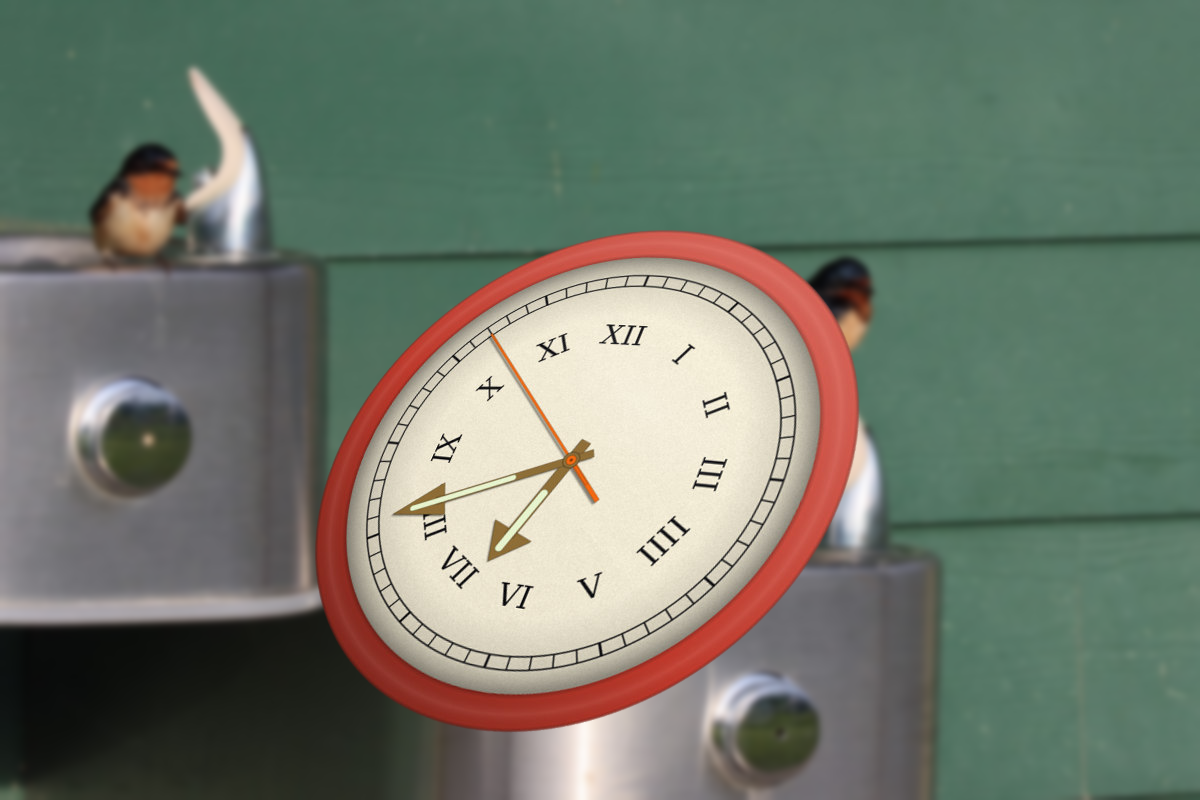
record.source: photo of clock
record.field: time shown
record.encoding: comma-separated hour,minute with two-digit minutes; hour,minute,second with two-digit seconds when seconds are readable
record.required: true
6,40,52
